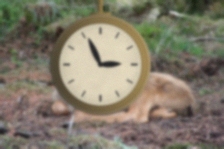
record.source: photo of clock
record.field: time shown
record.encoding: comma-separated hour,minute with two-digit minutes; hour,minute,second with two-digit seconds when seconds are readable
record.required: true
2,56
